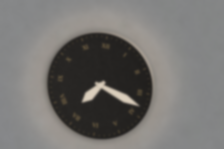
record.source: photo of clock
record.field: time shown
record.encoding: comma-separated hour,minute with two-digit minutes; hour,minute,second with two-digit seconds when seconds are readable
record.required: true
7,18
